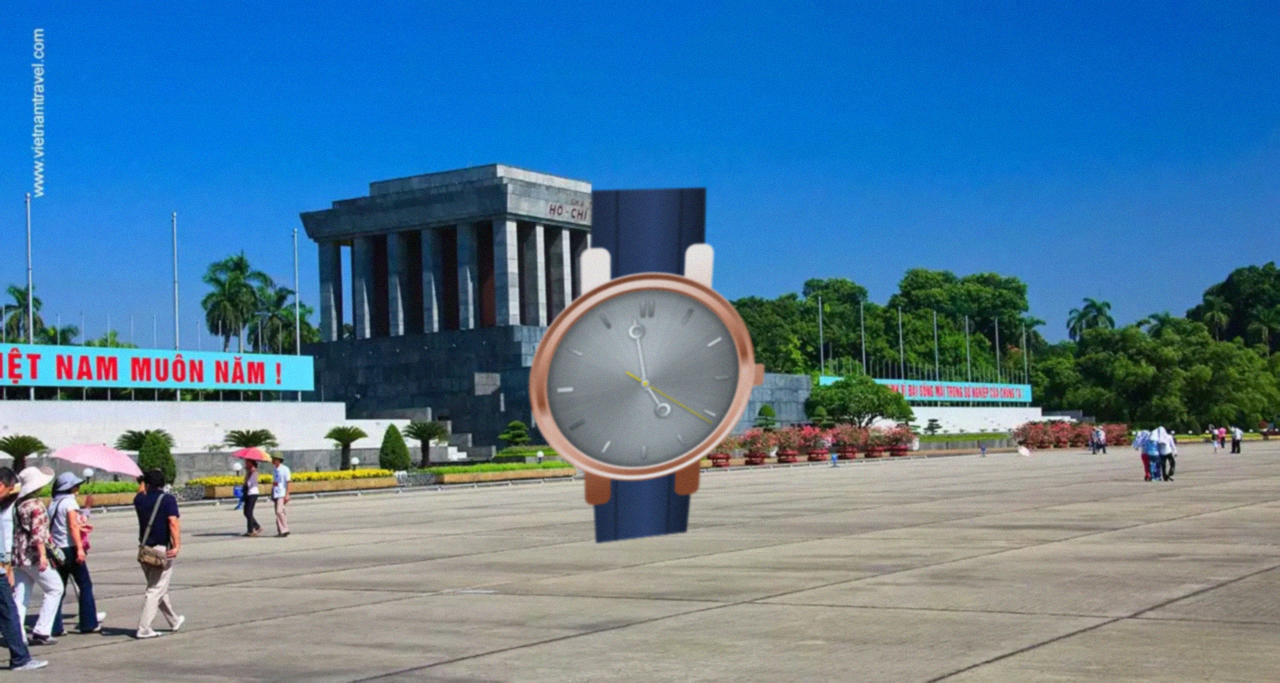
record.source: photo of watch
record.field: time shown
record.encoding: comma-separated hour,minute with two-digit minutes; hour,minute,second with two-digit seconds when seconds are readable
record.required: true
4,58,21
